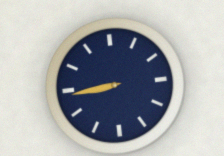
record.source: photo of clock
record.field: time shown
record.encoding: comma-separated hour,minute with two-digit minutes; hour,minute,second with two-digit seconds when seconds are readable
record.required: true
8,44
